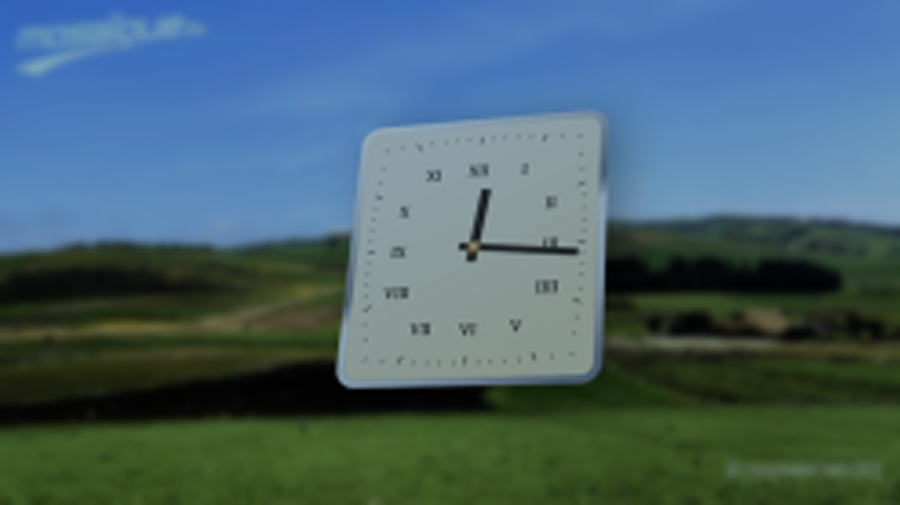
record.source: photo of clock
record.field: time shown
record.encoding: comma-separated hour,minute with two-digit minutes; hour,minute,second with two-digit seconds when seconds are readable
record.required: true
12,16
